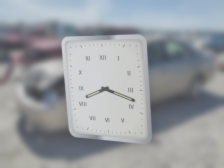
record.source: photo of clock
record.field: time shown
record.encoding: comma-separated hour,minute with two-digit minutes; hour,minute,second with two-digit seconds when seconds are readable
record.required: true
8,18
